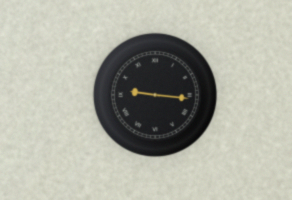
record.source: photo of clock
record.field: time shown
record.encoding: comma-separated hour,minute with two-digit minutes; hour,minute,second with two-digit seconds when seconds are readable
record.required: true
9,16
